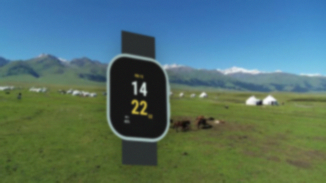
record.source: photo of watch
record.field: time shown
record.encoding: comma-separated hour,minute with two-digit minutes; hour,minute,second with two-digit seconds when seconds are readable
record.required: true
14,22
